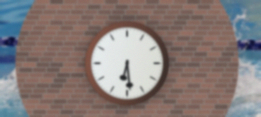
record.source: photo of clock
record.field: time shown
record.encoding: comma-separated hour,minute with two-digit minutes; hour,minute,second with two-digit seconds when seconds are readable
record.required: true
6,29
